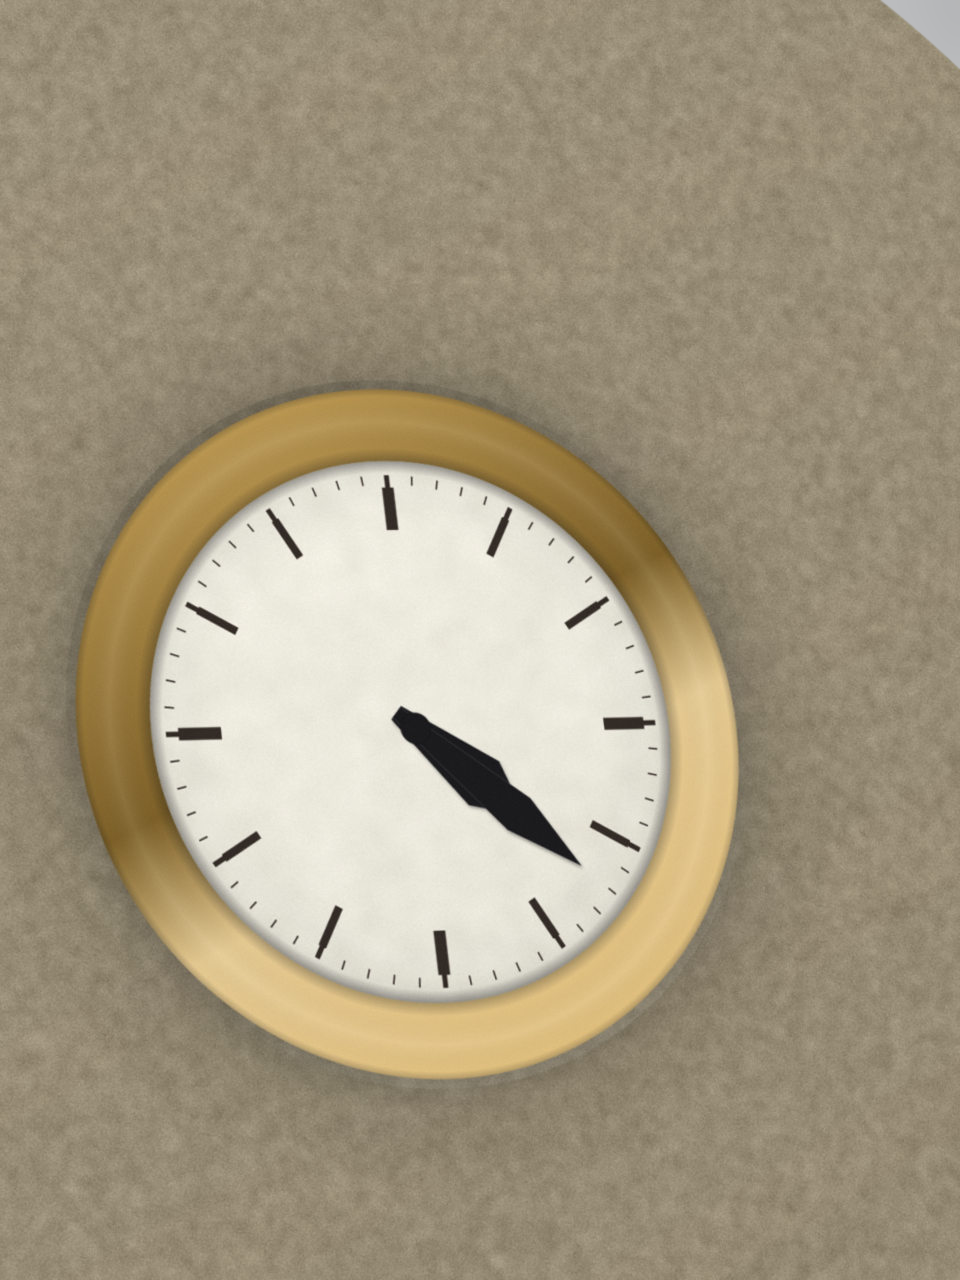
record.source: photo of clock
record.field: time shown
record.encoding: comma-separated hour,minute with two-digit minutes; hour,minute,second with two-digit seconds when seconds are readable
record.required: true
4,22
